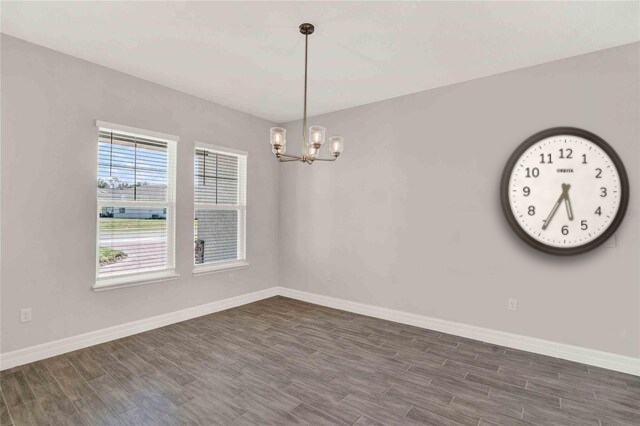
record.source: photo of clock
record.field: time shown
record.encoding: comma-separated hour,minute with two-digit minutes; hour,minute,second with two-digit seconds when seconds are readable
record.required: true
5,35
